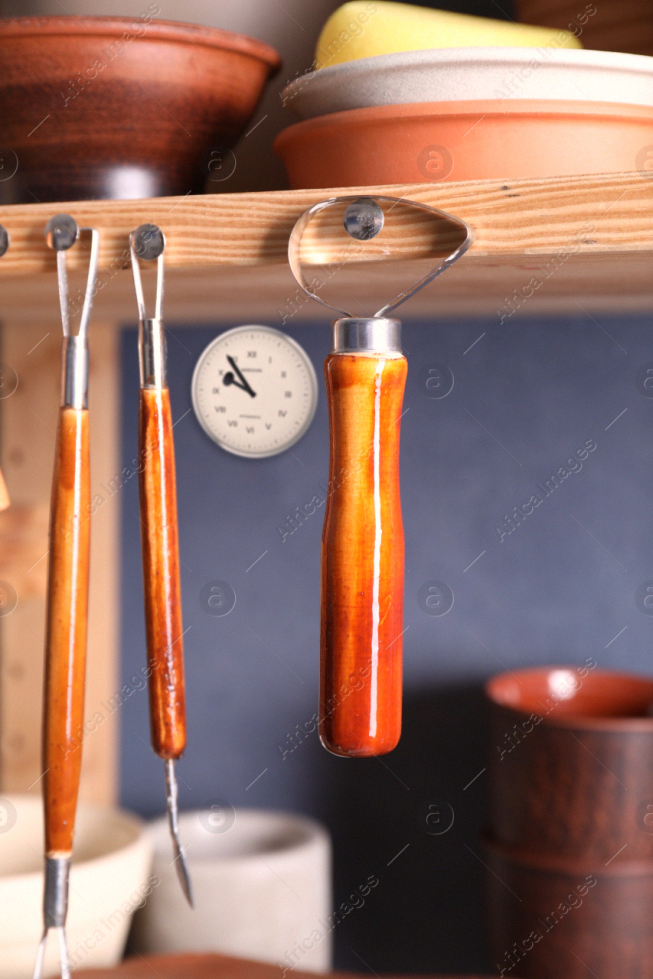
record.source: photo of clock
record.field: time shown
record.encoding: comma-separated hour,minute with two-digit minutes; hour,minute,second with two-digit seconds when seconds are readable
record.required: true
9,54
